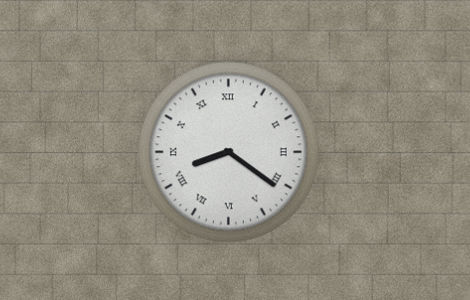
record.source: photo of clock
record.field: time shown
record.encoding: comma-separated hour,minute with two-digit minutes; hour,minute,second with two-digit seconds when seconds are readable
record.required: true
8,21
